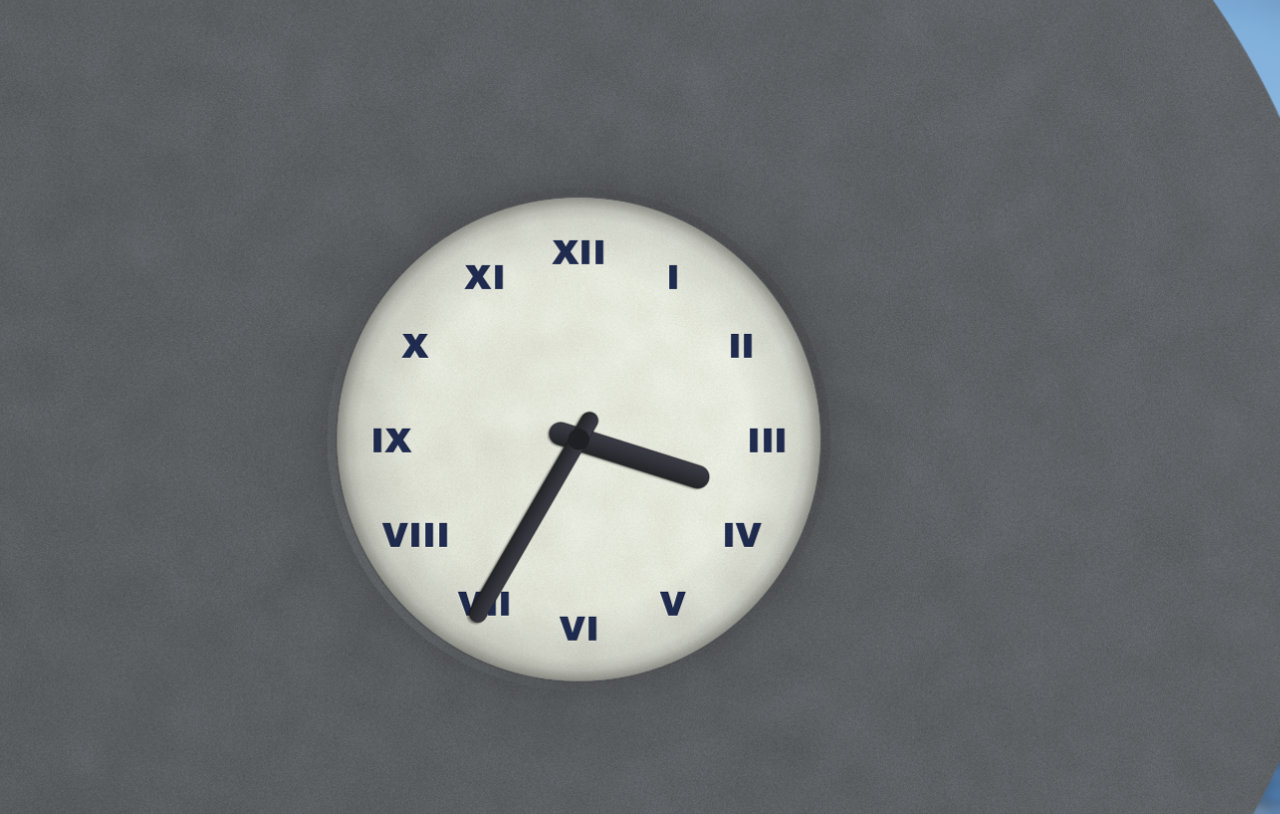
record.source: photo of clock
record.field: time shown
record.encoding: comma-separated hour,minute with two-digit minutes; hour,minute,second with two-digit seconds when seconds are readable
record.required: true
3,35
